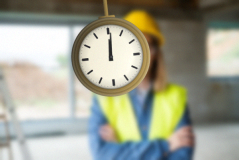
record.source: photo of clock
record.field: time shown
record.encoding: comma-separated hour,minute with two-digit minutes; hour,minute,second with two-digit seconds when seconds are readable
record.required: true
12,01
